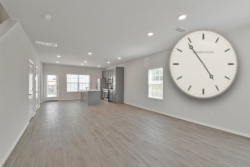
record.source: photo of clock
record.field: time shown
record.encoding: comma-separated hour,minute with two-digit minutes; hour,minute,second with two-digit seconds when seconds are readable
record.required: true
4,54
